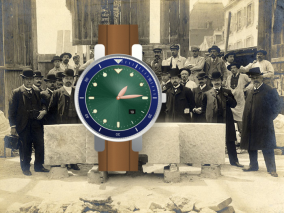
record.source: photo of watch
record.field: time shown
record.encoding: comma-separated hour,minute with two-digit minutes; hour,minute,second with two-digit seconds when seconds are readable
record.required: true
1,14
